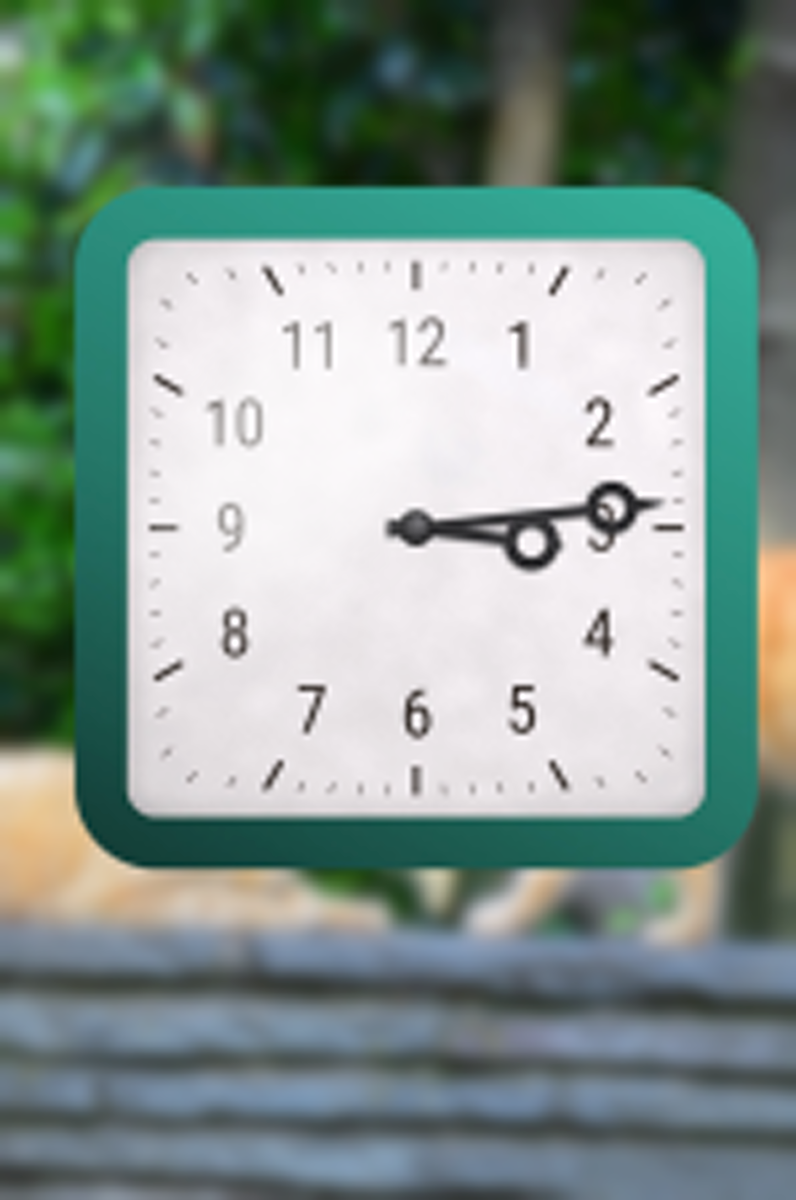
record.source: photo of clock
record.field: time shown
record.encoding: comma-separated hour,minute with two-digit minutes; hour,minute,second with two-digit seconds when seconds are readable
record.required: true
3,14
